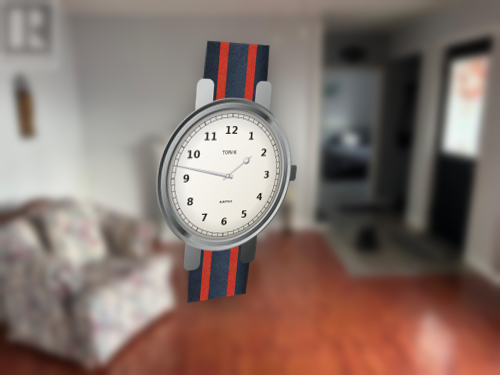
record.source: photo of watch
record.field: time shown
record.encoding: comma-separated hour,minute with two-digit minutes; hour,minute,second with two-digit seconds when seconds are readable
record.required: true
1,47
